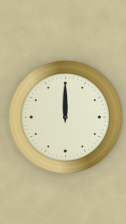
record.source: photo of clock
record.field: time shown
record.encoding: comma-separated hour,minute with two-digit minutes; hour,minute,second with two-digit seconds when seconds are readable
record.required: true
12,00
